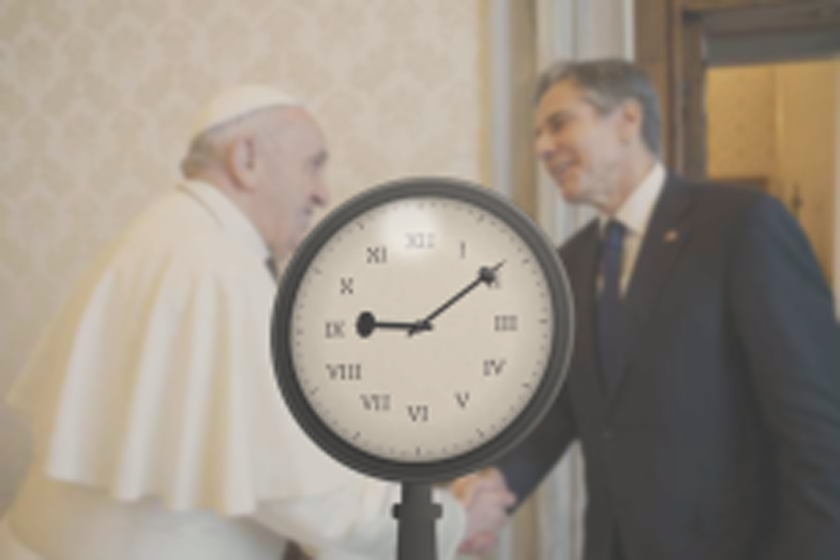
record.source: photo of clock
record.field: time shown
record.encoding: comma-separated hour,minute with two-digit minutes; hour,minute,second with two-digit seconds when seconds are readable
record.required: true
9,09
